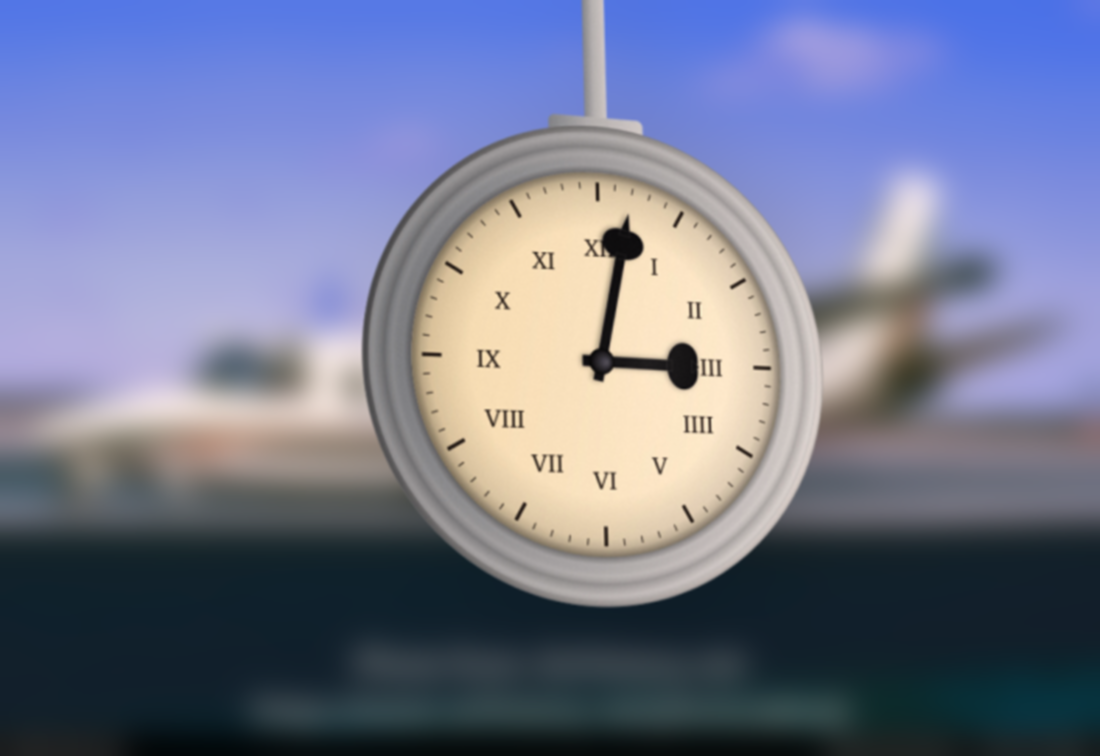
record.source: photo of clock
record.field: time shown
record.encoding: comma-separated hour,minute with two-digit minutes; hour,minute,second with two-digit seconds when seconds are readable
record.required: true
3,02
